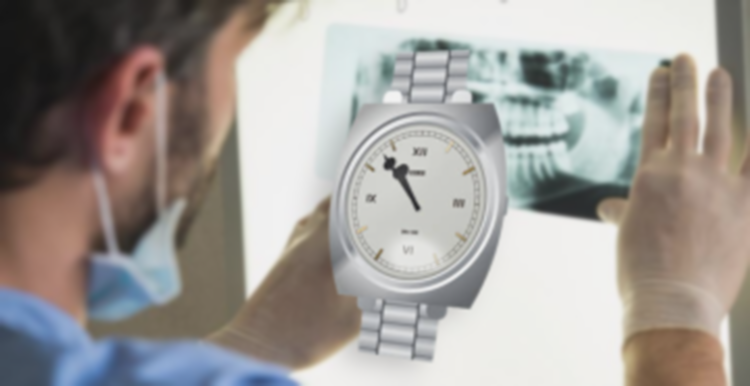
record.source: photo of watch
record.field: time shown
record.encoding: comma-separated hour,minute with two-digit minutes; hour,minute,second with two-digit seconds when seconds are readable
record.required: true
10,53
